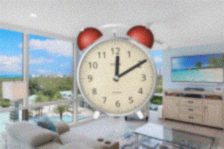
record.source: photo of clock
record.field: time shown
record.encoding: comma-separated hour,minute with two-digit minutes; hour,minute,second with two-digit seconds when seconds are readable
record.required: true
12,10
